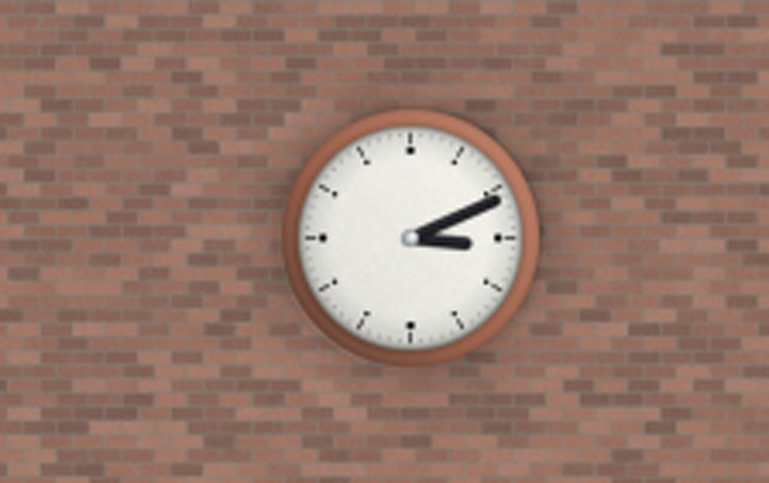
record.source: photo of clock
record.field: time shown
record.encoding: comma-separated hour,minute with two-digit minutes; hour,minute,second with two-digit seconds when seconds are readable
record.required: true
3,11
